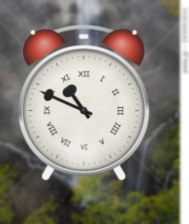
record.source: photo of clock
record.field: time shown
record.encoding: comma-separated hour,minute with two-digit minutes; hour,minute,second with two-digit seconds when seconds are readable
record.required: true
10,49
